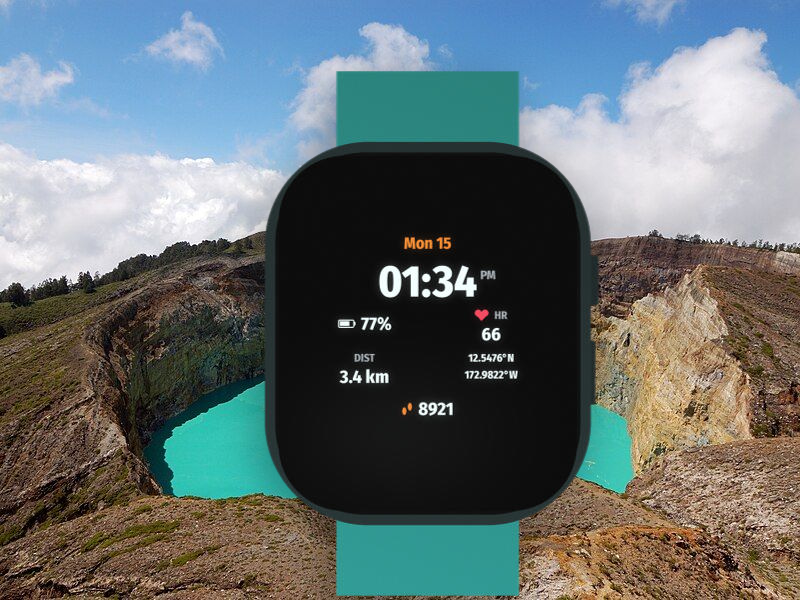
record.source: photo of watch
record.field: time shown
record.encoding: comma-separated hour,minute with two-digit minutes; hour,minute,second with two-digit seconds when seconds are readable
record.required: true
1,34
